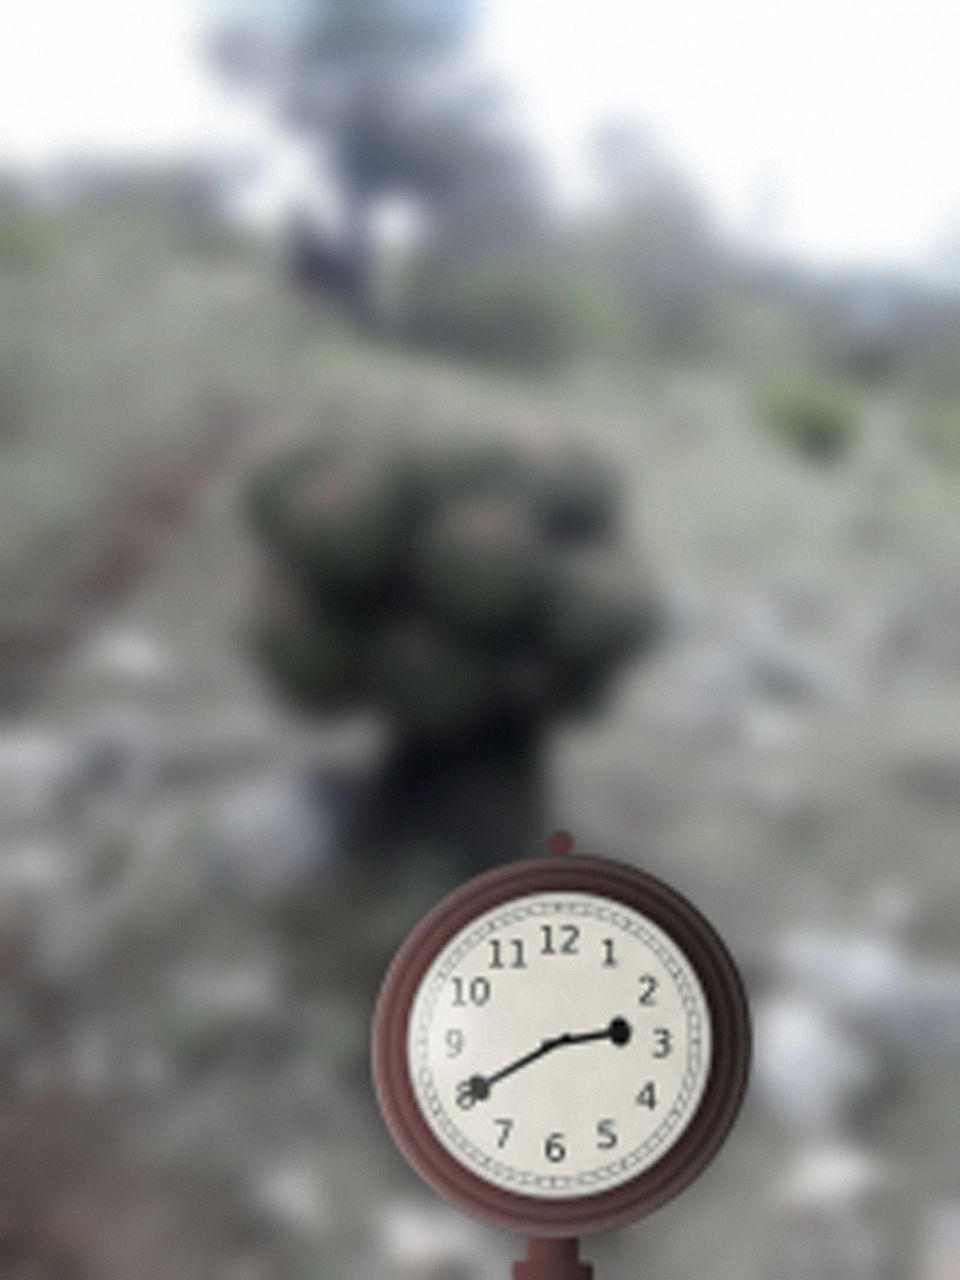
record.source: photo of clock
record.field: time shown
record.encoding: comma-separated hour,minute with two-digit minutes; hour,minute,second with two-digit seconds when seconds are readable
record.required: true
2,40
